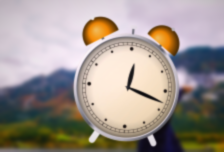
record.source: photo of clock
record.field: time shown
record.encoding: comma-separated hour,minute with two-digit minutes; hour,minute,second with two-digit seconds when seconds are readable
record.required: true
12,18
